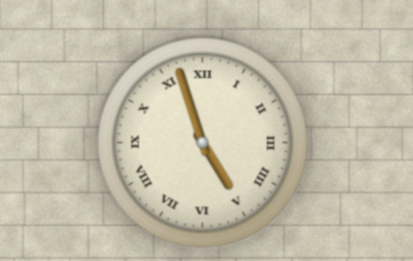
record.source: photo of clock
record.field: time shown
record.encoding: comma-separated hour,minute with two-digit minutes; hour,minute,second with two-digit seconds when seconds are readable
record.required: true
4,57
